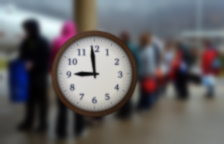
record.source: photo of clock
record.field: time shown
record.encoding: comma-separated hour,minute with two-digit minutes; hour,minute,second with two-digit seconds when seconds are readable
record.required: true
8,59
